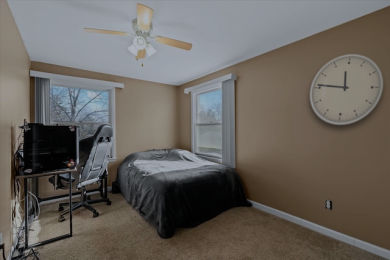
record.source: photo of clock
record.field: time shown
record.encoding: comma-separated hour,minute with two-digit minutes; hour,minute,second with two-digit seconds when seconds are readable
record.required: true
11,46
